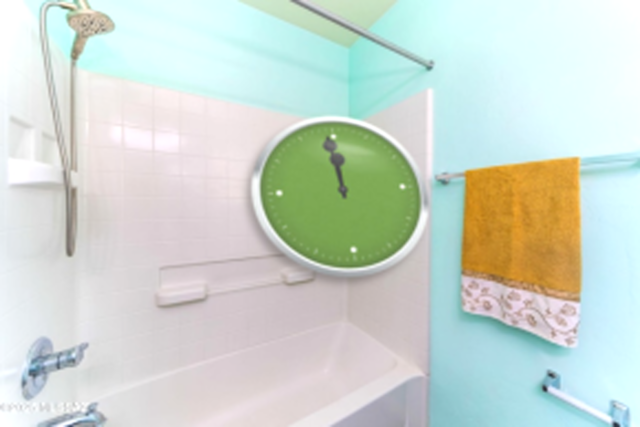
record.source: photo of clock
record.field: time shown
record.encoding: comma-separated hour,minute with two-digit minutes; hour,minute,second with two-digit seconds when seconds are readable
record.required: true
11,59
